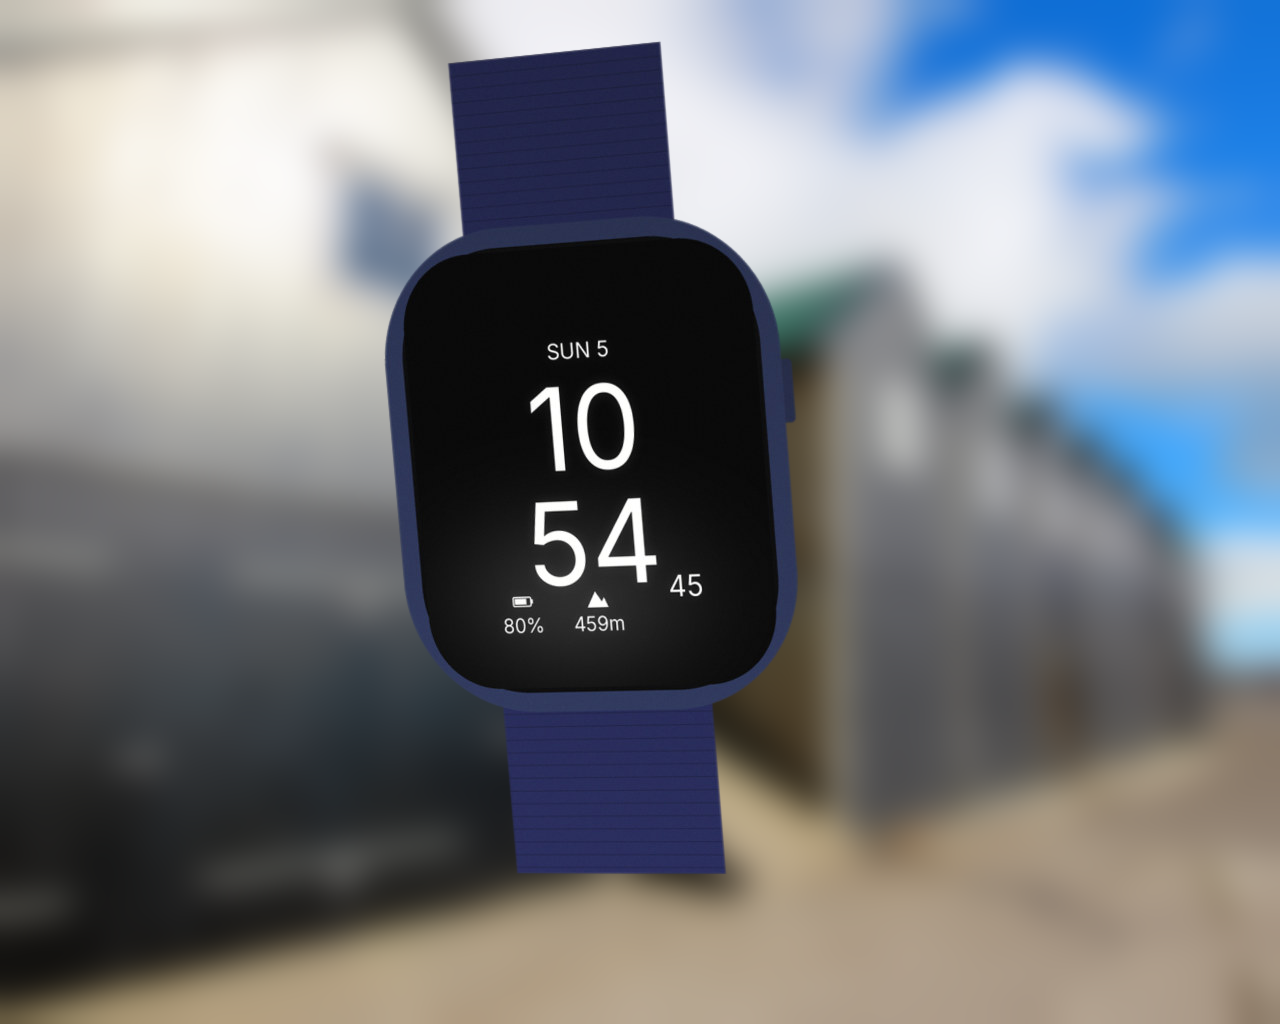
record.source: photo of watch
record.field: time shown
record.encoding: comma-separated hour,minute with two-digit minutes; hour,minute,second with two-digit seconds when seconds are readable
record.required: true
10,54,45
